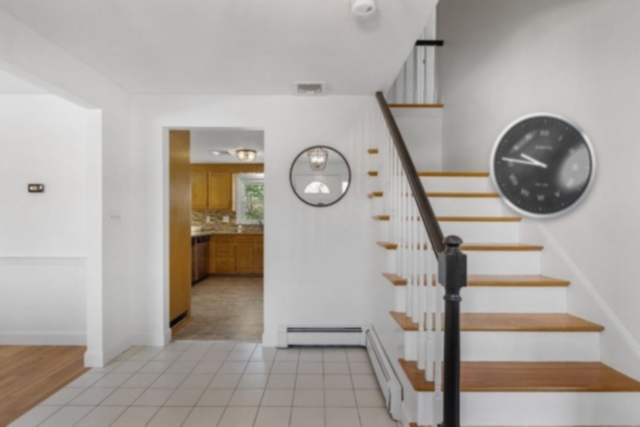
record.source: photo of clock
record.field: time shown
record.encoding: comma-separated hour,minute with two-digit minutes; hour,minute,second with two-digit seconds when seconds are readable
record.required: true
9,46
